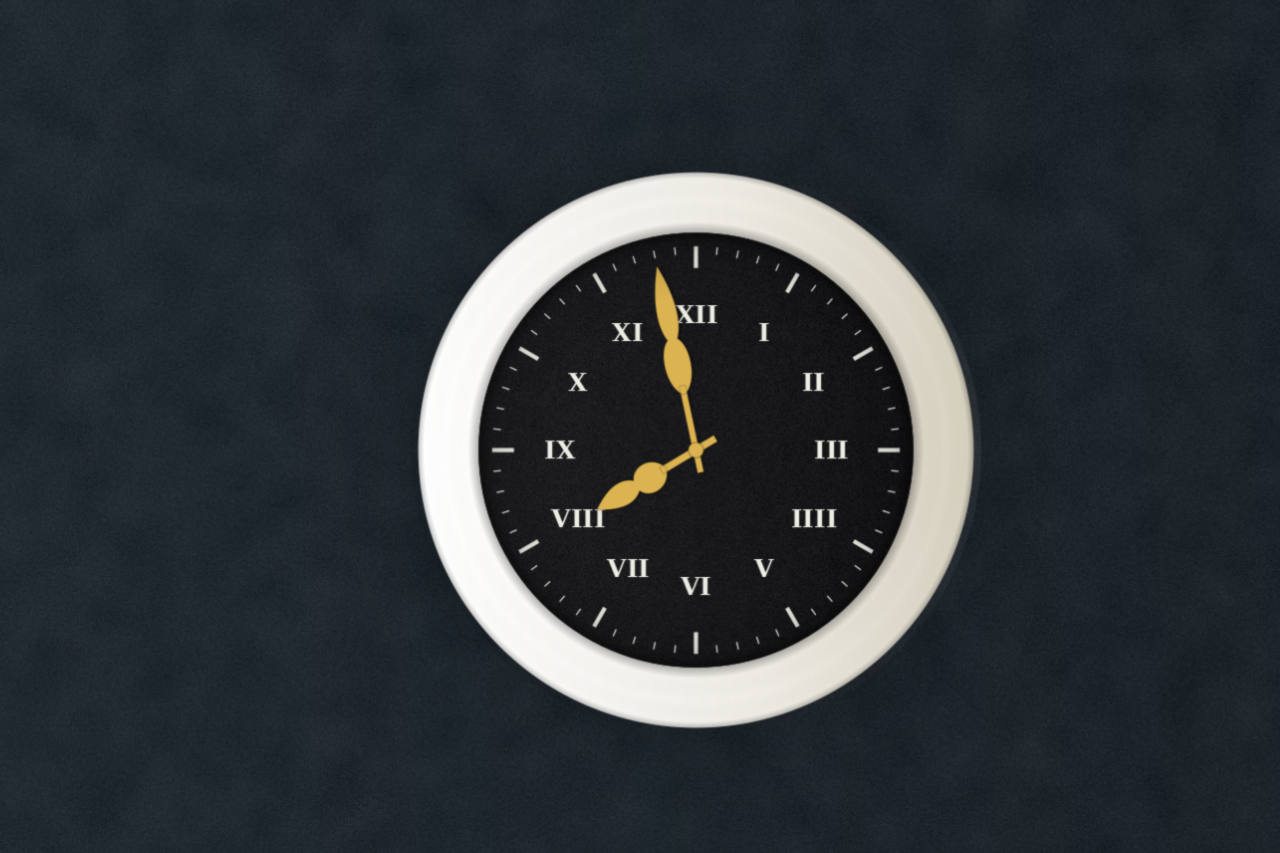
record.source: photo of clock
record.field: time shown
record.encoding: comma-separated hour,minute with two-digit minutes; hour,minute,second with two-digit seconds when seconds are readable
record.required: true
7,58
